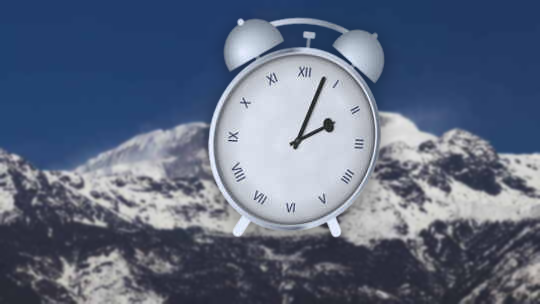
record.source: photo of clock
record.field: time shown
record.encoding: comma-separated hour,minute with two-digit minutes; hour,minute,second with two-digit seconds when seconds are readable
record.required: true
2,03
